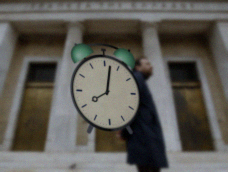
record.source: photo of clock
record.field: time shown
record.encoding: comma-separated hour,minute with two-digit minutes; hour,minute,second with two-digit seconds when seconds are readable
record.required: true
8,02
